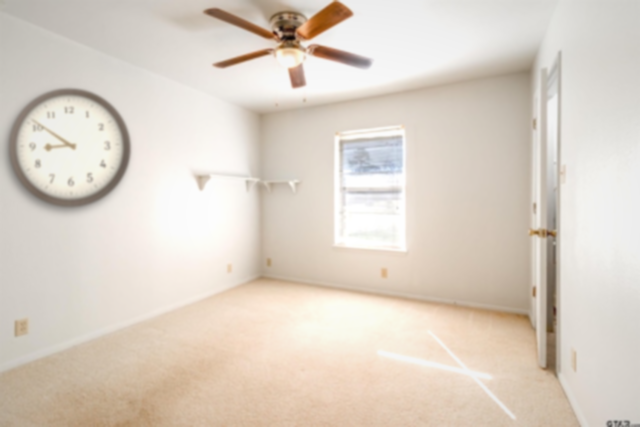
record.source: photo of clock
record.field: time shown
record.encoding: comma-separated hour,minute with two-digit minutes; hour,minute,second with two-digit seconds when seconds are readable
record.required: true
8,51
